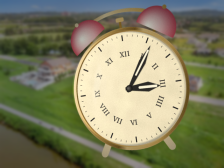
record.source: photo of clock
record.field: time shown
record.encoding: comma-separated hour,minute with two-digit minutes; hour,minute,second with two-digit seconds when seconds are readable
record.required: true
3,06
